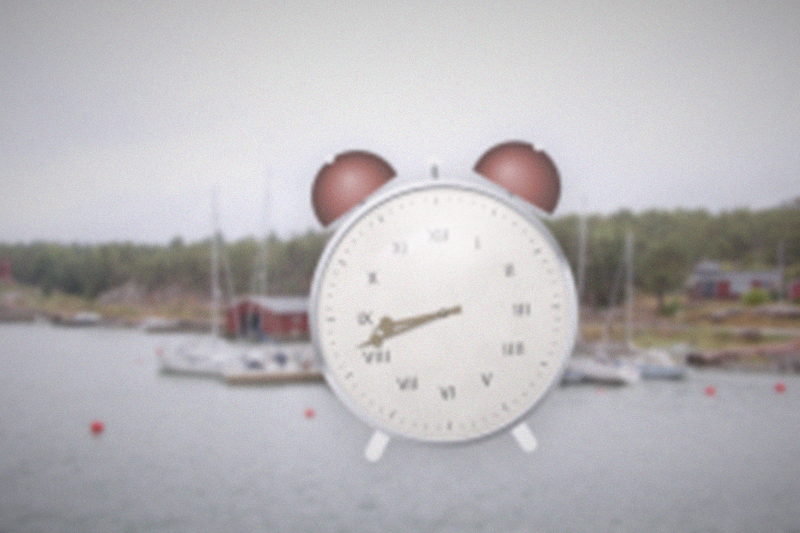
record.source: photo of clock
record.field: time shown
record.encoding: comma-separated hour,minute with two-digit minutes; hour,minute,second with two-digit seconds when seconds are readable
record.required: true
8,42
